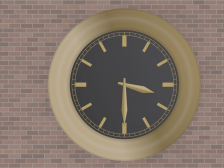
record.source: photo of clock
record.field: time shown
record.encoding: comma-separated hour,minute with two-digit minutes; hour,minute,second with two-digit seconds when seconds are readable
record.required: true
3,30
